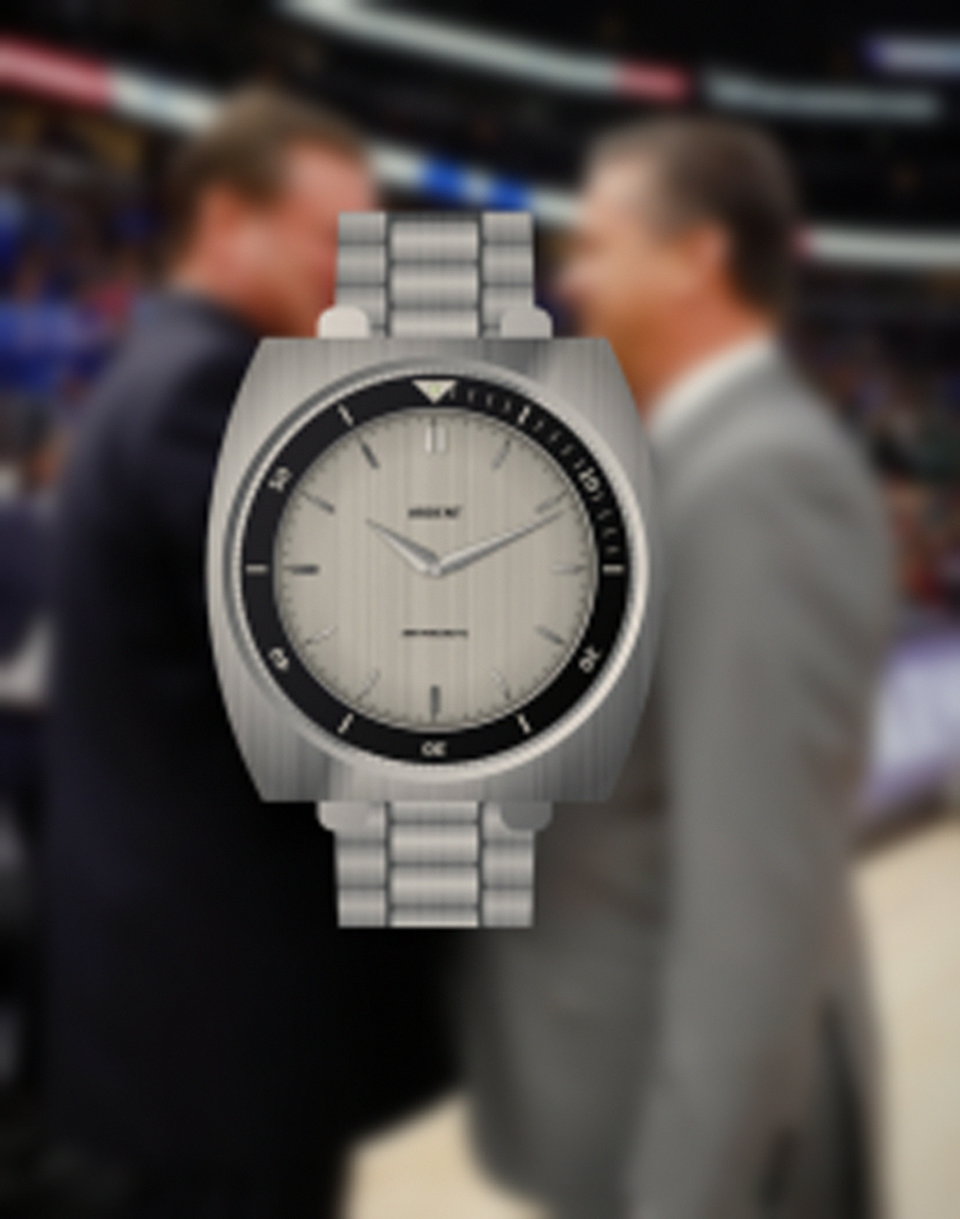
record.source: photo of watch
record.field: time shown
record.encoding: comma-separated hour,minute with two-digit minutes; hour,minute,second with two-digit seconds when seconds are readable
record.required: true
10,11
